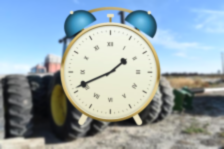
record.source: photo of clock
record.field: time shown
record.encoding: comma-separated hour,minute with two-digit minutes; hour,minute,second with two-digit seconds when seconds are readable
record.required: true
1,41
